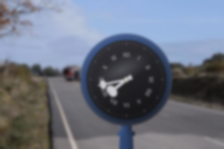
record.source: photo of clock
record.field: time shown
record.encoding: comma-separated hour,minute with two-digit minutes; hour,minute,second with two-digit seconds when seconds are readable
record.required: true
7,43
